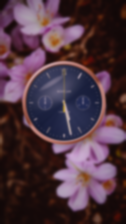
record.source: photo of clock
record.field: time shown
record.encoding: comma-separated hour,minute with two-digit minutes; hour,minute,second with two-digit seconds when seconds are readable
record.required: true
5,28
